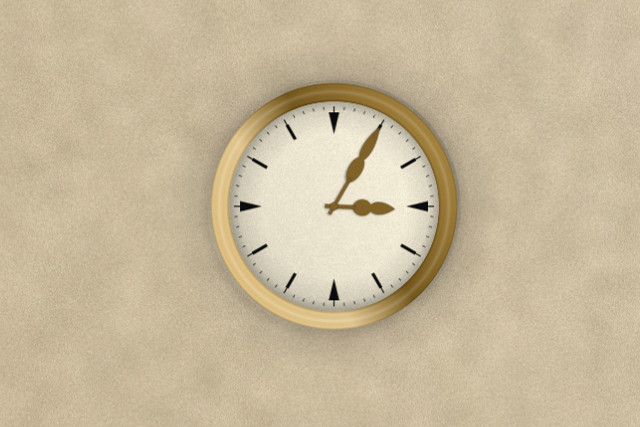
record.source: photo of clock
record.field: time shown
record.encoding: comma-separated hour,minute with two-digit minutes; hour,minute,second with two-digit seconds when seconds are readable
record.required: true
3,05
